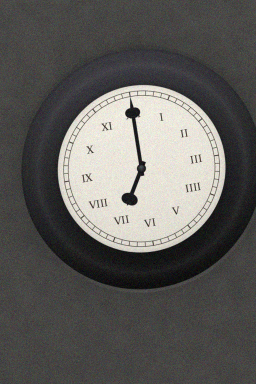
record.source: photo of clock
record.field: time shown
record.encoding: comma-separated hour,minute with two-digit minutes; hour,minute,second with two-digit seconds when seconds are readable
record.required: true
7,00
